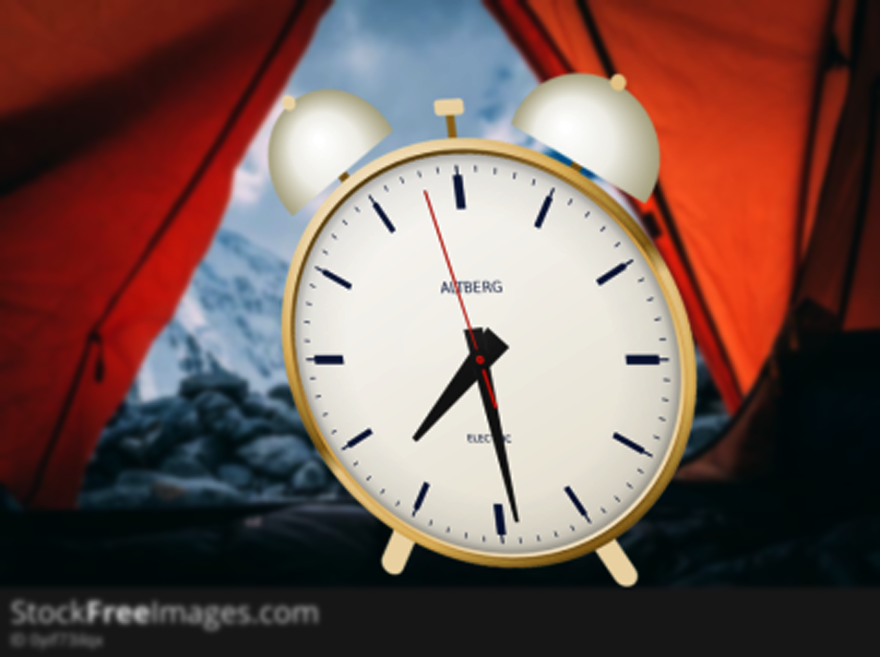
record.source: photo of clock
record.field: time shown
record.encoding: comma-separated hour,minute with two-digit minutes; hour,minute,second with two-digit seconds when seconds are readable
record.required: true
7,28,58
